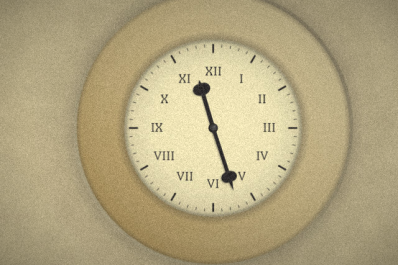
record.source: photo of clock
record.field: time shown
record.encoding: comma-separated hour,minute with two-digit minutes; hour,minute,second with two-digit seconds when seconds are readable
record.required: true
11,27
